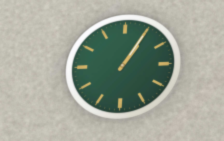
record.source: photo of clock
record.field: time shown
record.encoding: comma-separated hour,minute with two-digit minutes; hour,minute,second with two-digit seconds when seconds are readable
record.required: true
1,05
